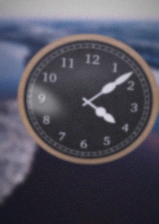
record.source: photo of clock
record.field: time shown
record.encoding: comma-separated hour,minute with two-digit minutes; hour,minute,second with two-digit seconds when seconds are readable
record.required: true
4,08
